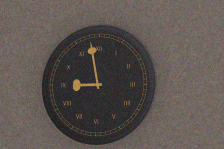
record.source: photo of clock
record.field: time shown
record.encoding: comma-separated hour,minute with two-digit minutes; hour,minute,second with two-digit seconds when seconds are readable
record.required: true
8,58
